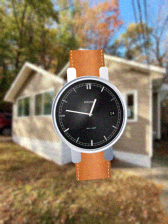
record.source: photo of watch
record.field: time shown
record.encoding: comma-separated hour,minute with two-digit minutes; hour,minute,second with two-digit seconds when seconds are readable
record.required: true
12,47
